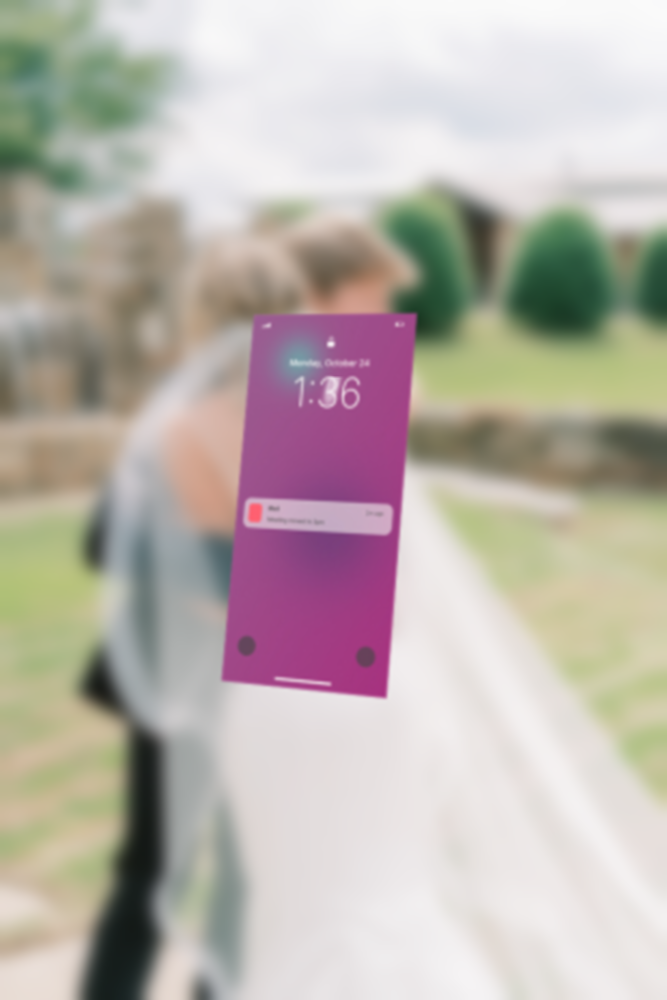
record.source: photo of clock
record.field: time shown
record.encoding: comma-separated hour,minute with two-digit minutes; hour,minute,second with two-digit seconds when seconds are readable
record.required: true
1,36
